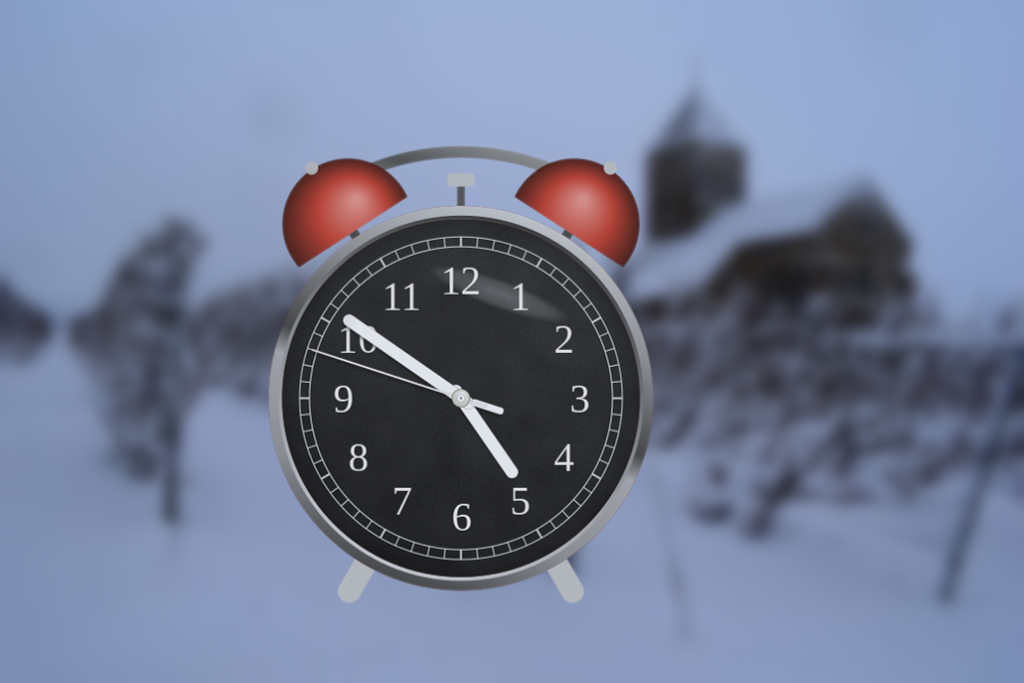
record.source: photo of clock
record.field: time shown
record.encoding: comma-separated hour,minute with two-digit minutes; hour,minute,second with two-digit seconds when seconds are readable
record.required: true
4,50,48
